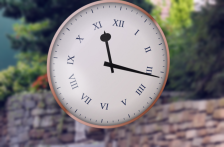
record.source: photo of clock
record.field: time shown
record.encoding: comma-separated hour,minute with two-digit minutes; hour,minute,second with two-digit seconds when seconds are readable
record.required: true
11,16
